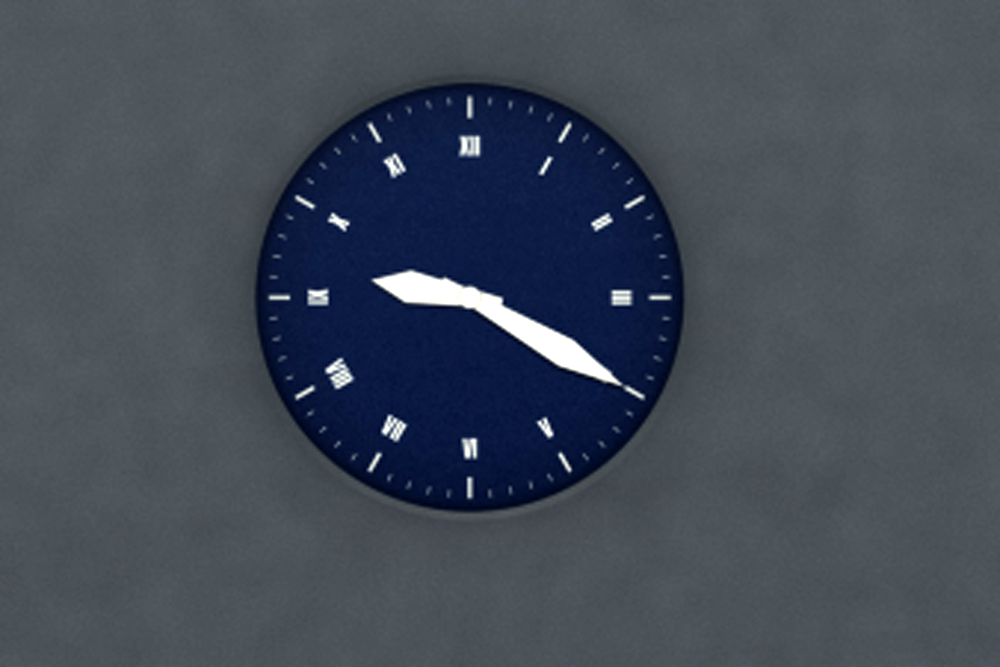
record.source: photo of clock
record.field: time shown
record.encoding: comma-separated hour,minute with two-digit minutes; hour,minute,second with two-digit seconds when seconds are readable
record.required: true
9,20
